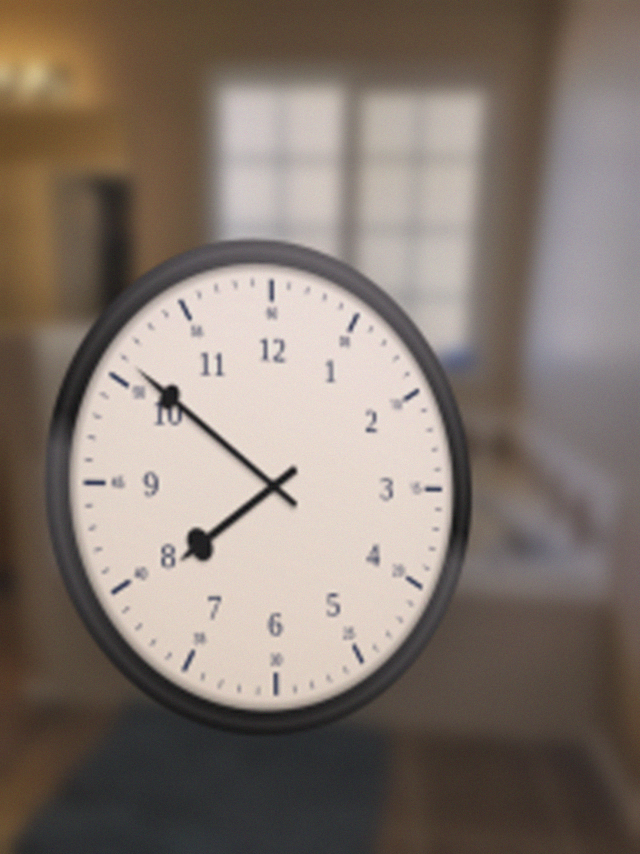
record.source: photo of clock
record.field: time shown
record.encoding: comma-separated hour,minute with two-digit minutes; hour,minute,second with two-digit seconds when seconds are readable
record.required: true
7,51
